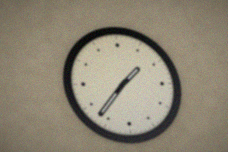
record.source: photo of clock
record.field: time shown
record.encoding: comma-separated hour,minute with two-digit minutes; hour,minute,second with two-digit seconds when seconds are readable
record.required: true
1,37
